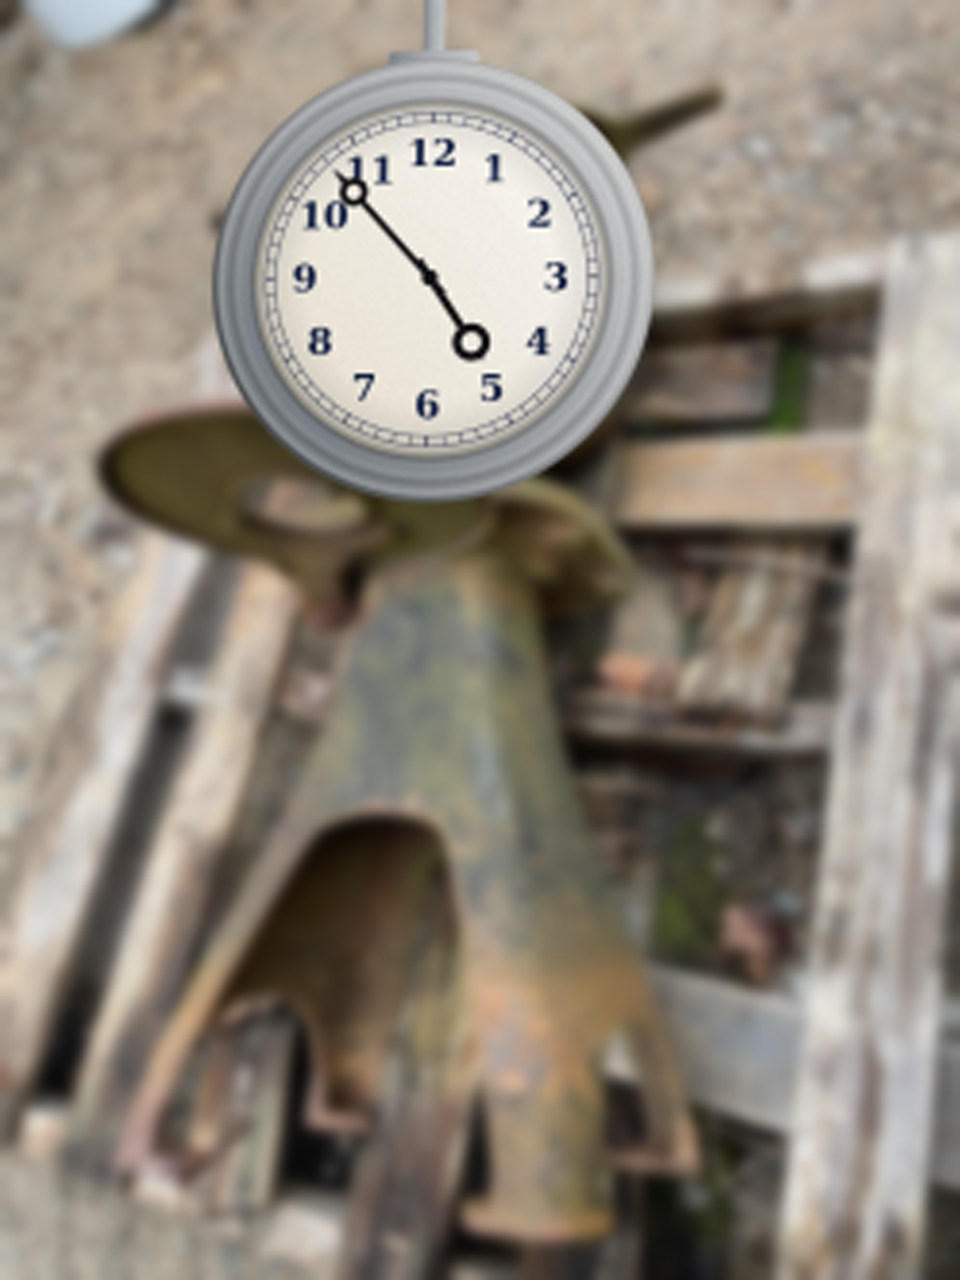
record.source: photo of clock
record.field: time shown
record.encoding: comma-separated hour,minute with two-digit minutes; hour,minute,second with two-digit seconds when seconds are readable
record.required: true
4,53
